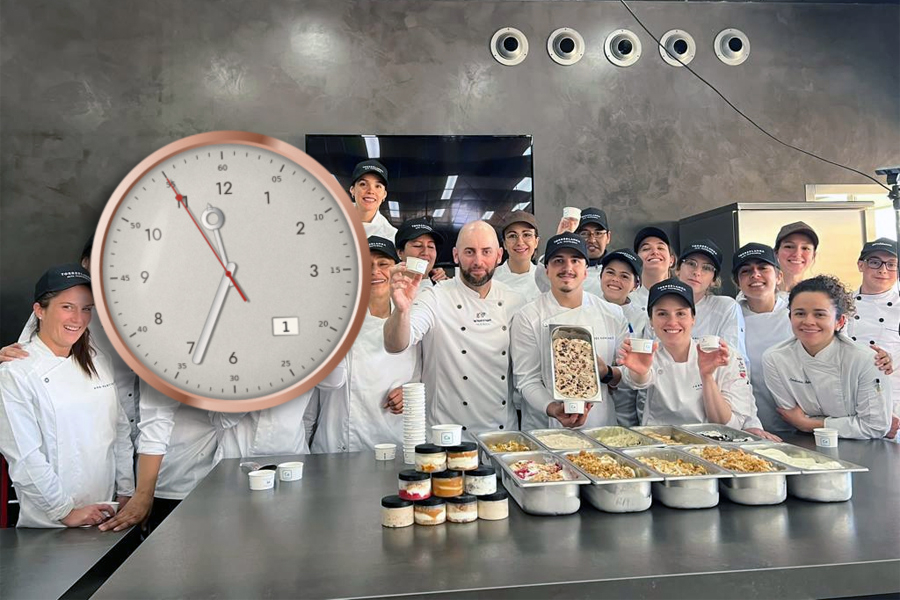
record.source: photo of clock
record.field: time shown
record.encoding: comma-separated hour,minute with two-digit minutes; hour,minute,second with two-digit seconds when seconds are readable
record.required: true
11,33,55
